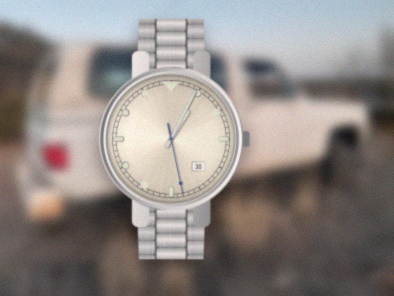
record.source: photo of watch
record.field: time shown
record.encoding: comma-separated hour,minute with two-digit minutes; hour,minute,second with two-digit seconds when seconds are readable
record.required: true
1,04,28
